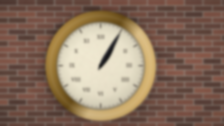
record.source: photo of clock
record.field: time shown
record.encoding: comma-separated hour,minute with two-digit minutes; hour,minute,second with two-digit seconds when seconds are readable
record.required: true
1,05
